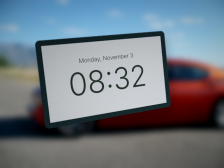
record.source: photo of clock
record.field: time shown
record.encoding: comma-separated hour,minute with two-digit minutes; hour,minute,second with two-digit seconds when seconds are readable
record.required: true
8,32
